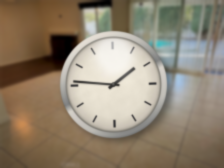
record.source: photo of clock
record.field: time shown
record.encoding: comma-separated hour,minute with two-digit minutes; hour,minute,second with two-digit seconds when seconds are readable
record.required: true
1,46
